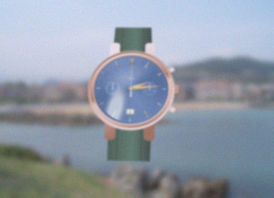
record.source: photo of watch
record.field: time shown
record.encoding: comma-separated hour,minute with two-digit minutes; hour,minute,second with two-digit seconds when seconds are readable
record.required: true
2,14
